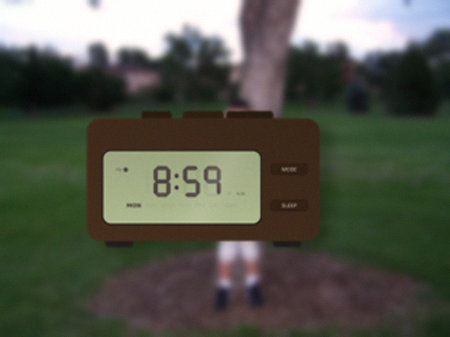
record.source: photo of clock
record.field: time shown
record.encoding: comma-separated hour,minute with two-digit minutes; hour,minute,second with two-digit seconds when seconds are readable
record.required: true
8,59
